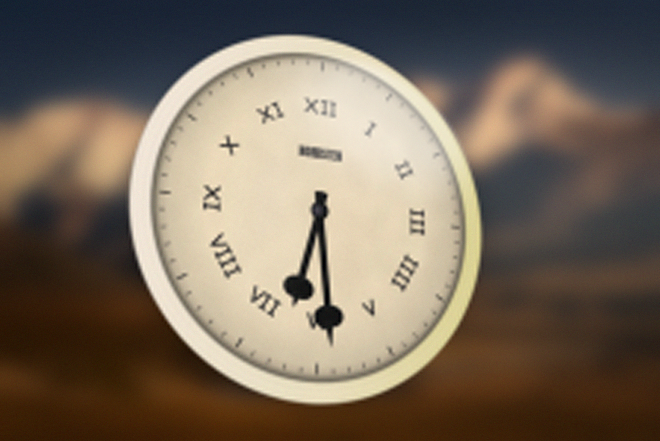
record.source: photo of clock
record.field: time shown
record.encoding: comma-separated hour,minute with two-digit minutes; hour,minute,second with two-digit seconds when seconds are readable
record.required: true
6,29
